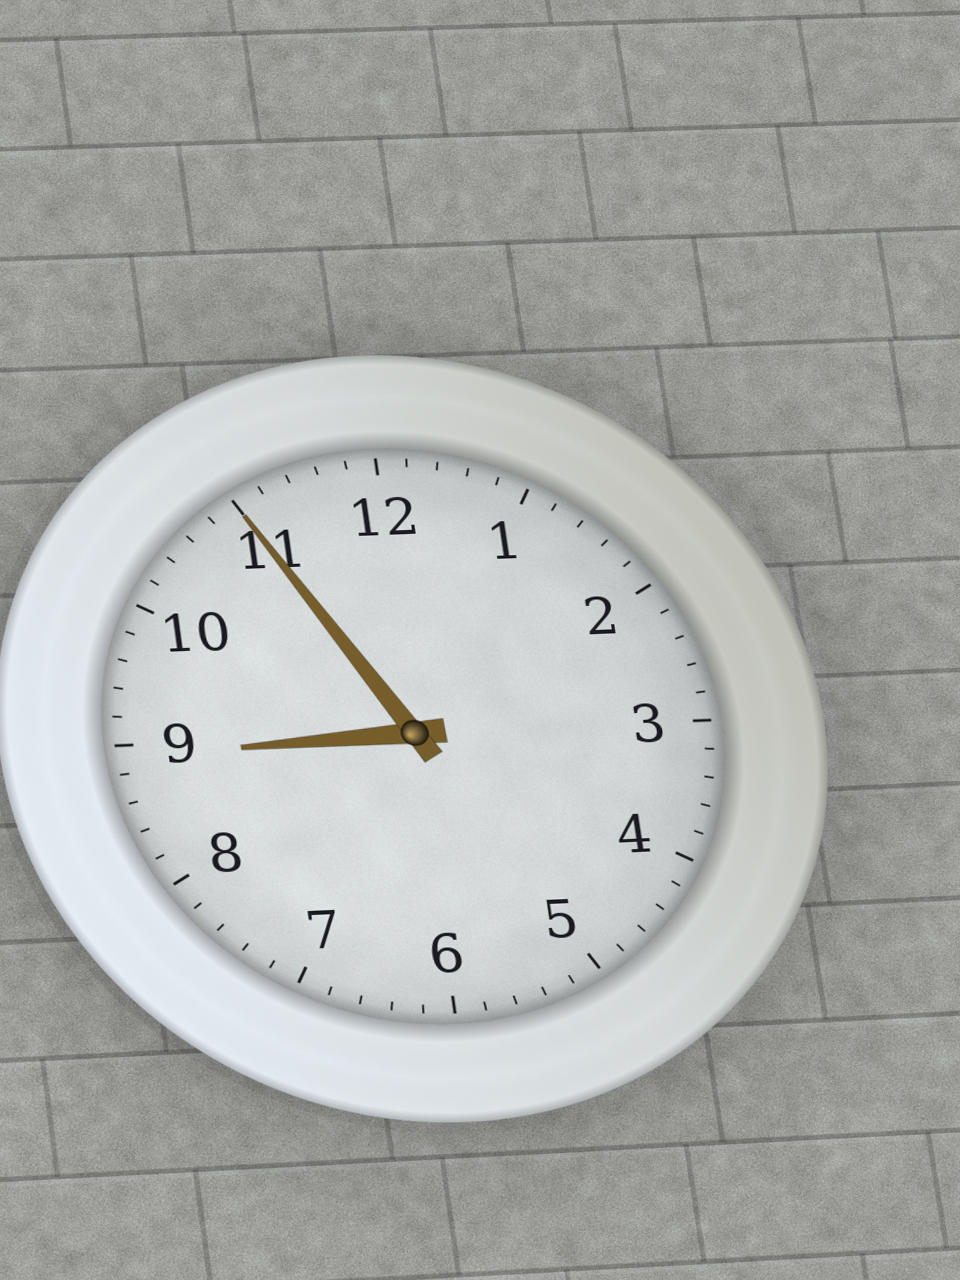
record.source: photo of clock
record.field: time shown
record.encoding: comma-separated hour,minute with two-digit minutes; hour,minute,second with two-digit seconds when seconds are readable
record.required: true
8,55
